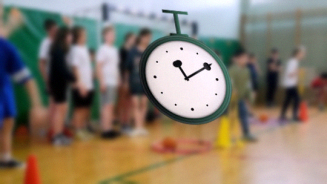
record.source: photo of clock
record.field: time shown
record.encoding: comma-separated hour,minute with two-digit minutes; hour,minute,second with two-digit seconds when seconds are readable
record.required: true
11,10
